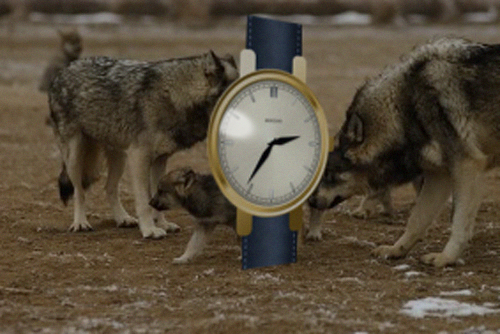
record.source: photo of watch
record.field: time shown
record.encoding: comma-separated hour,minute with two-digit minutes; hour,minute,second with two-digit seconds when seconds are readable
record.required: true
2,36
